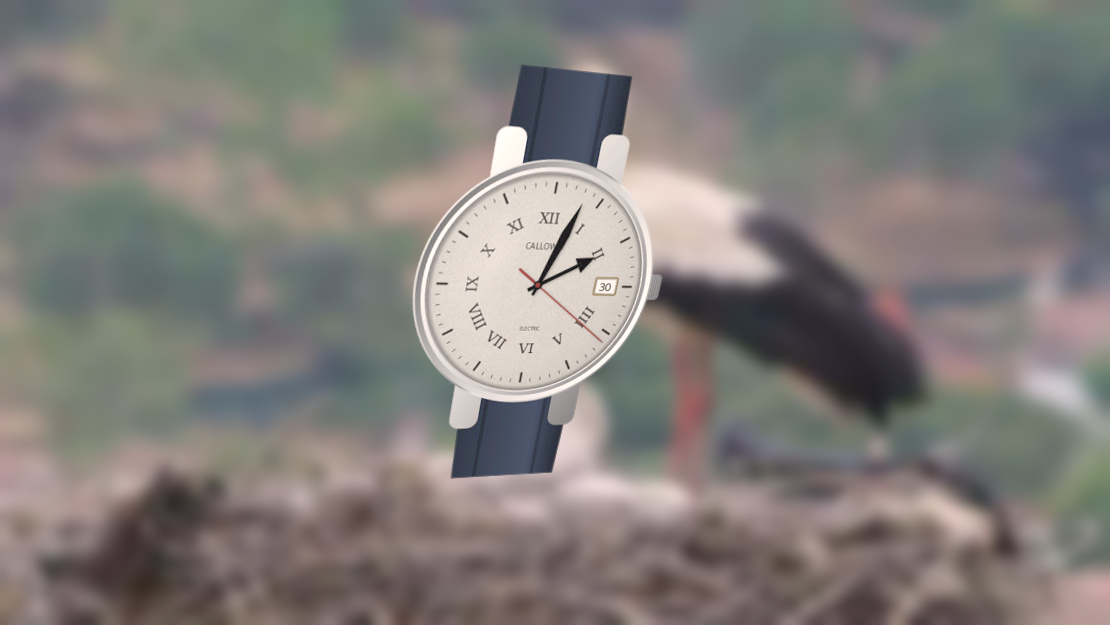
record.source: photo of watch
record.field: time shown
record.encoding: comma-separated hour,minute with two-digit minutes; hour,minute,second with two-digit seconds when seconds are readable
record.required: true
2,03,21
